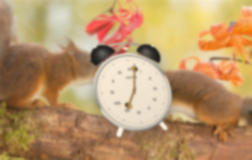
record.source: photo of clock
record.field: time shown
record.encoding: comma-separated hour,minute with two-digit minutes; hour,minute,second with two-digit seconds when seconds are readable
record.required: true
7,02
